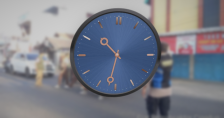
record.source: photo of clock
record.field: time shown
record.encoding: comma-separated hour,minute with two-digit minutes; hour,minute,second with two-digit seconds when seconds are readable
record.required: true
10,32
